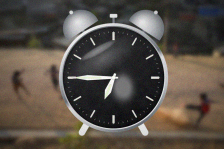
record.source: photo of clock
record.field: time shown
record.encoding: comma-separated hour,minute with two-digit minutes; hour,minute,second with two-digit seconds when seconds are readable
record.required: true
6,45
